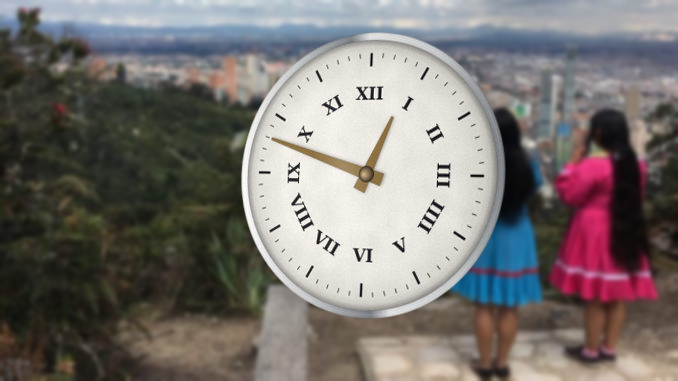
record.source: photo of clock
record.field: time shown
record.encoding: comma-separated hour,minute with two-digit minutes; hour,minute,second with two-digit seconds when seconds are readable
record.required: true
12,48
